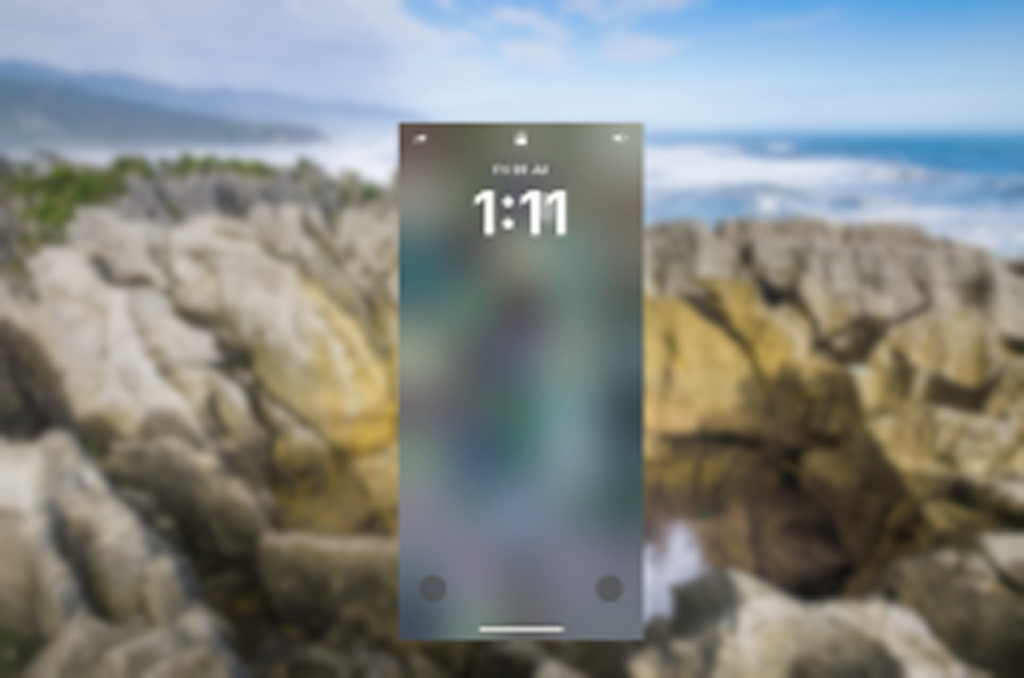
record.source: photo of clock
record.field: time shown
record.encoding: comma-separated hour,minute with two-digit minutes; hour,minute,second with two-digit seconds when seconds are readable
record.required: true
1,11
